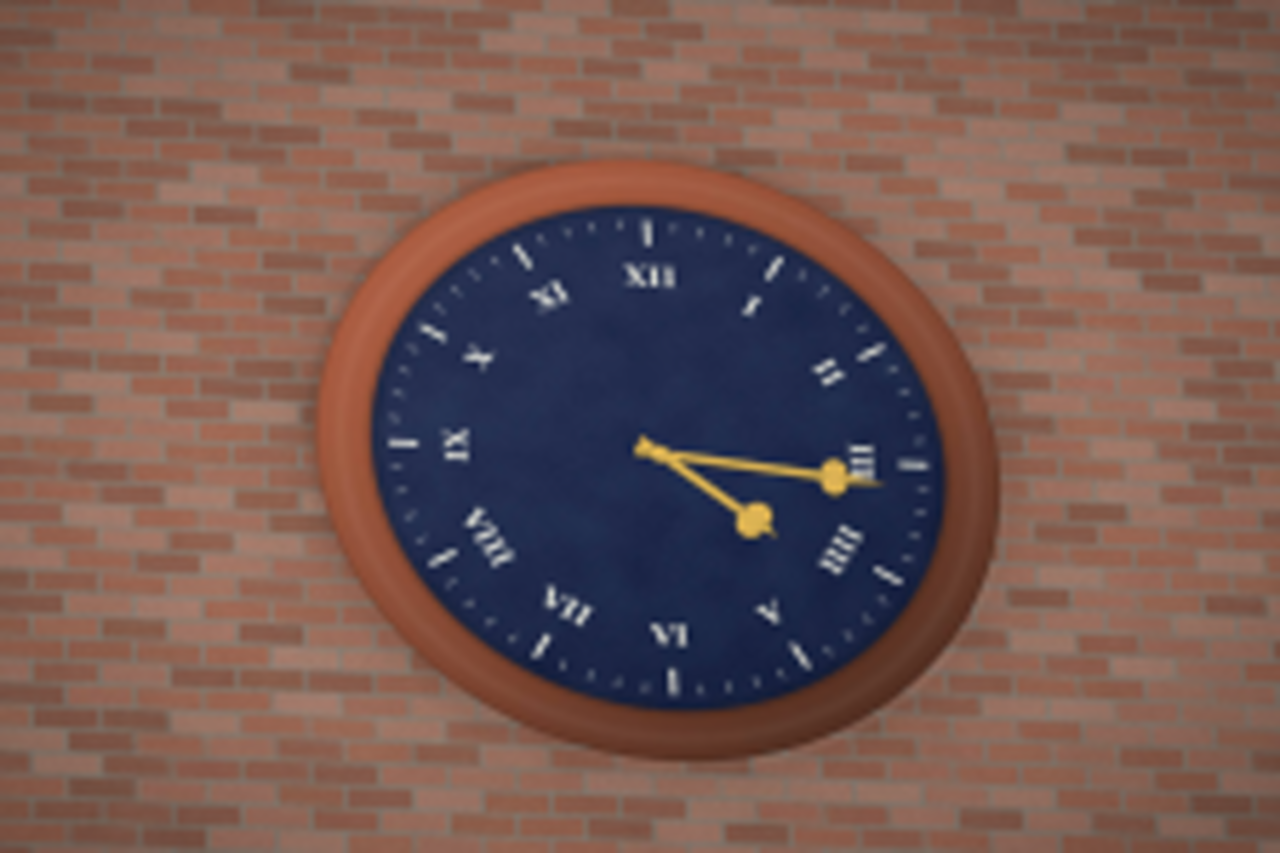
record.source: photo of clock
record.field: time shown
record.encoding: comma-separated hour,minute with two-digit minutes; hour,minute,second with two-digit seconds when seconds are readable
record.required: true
4,16
